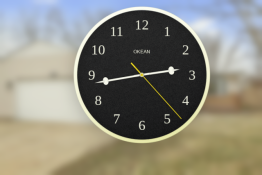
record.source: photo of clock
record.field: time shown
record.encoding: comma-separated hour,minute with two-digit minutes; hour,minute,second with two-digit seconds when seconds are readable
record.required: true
2,43,23
